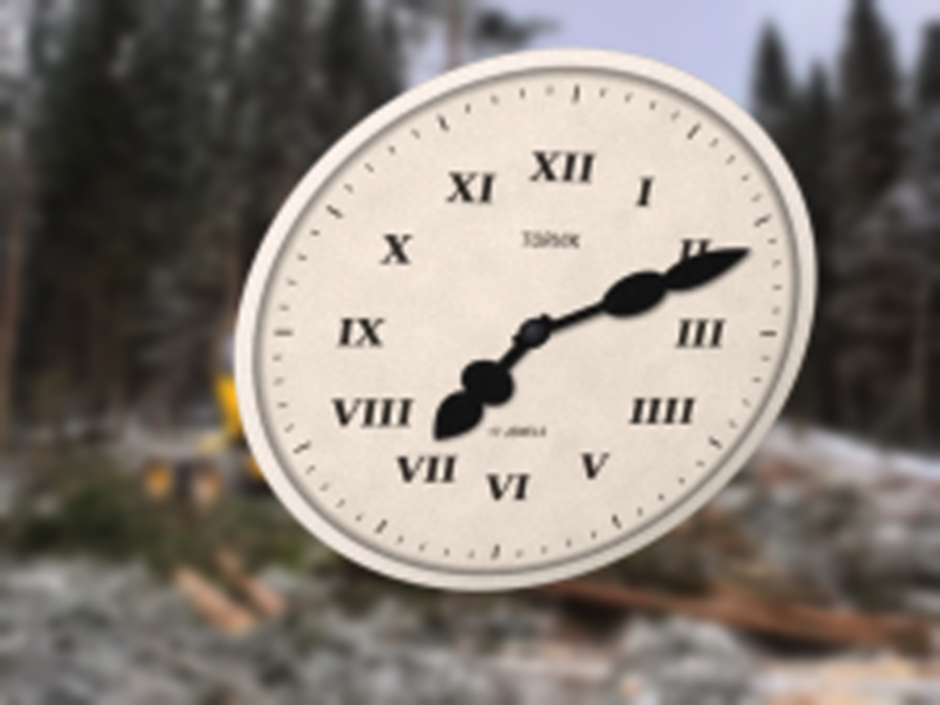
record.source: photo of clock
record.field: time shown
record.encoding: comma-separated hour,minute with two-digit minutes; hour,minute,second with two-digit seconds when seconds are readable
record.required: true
7,11
